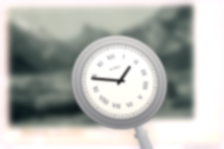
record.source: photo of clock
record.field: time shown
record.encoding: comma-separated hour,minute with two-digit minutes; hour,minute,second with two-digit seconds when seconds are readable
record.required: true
1,49
